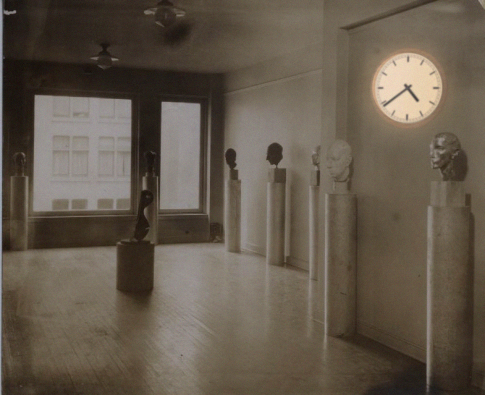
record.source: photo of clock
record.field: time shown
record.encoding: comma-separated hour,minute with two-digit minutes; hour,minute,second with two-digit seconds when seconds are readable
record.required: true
4,39
